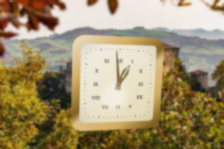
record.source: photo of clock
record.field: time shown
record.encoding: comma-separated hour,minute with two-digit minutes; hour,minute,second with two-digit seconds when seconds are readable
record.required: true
12,59
